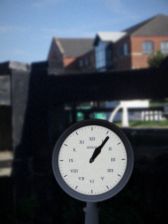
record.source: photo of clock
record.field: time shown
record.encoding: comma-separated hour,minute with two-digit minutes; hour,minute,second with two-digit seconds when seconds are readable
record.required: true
1,06
